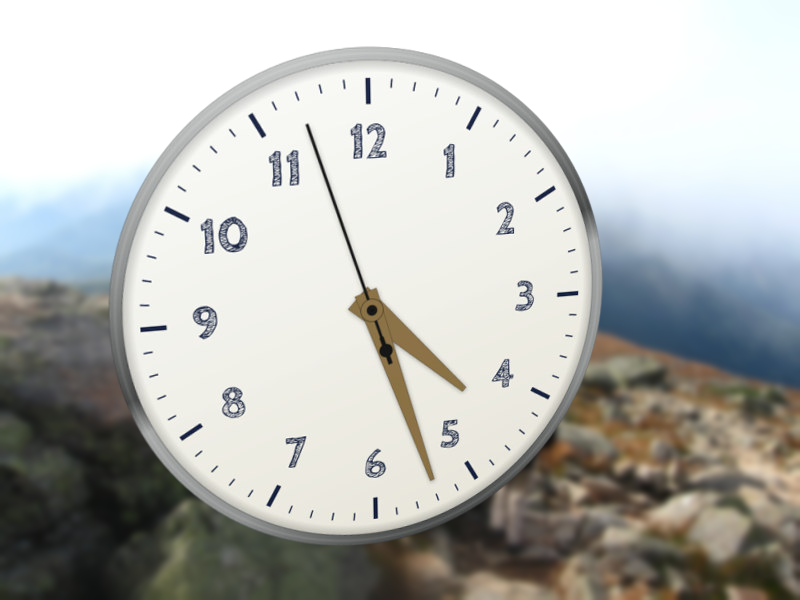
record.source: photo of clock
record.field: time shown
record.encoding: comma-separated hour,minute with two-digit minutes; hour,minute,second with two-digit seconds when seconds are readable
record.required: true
4,26,57
